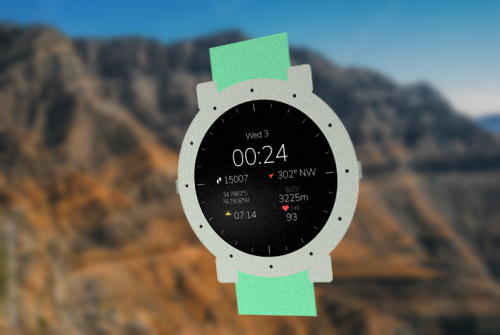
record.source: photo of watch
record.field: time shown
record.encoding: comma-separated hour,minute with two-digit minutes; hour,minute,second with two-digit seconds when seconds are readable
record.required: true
0,24
